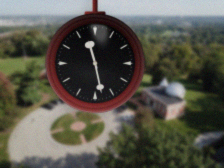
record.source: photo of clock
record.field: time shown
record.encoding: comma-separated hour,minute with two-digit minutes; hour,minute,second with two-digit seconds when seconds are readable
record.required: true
11,28
